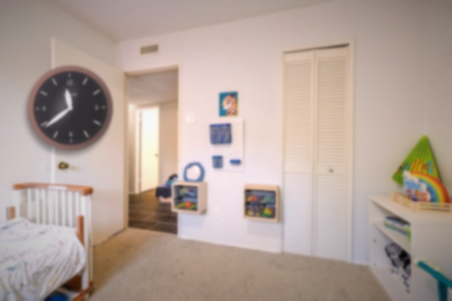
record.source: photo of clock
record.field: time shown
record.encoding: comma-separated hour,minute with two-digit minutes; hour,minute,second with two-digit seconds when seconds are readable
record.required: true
11,39
